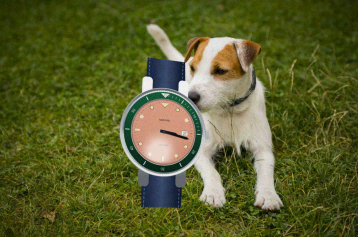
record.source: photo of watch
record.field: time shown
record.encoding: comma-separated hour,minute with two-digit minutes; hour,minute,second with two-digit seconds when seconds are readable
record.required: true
3,17
